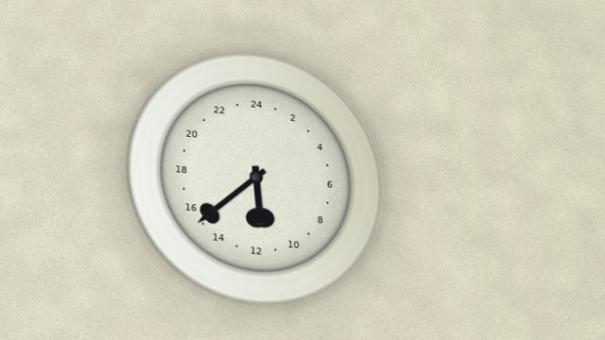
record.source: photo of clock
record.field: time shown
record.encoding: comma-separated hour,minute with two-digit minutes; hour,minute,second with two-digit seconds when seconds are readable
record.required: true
11,38
